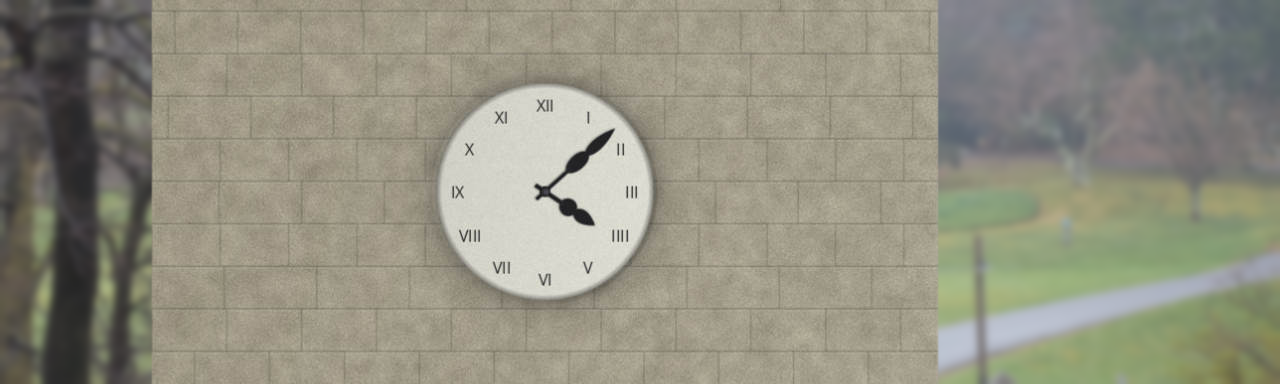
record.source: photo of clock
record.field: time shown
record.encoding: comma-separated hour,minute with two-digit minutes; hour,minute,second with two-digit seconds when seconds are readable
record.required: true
4,08
